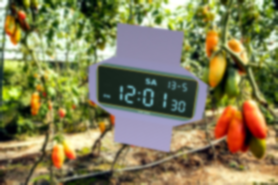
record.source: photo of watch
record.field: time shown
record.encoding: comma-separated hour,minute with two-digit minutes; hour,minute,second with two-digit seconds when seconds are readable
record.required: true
12,01,30
